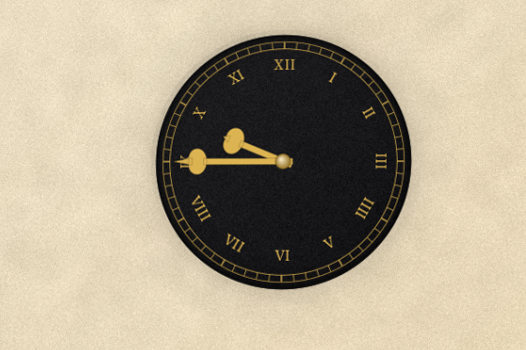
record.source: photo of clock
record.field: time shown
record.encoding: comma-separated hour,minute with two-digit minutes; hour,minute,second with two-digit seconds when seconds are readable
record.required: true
9,45
